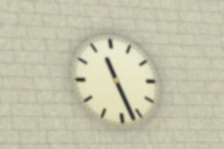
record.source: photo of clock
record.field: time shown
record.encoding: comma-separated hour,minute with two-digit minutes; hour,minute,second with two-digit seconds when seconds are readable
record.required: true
11,27
